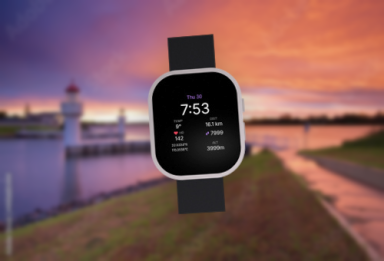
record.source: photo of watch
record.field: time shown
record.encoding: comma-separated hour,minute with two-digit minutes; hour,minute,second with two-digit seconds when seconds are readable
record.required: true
7,53
